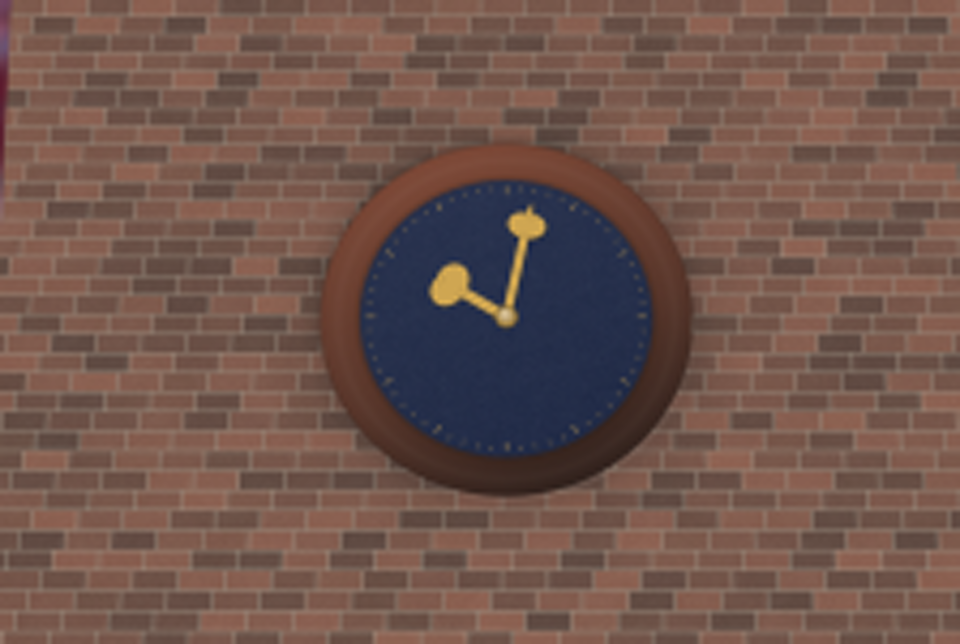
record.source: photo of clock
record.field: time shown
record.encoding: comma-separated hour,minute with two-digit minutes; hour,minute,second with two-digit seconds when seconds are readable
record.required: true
10,02
